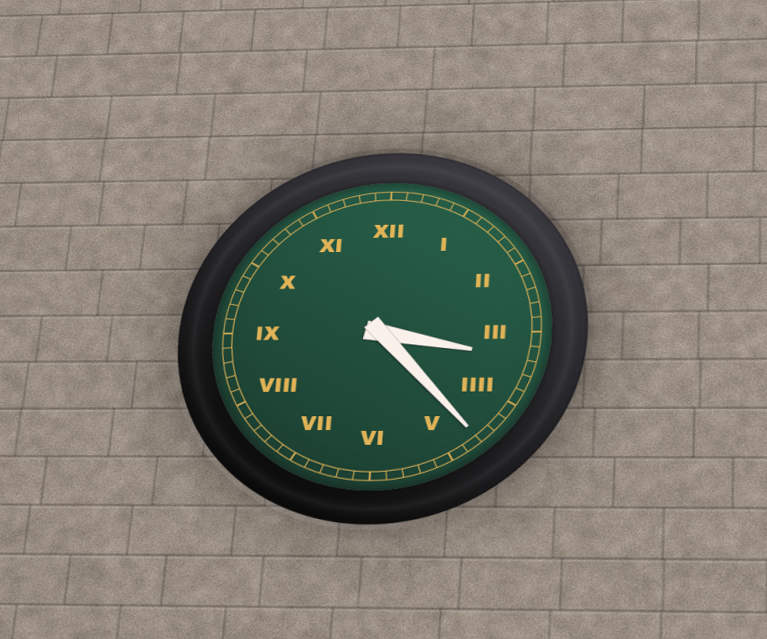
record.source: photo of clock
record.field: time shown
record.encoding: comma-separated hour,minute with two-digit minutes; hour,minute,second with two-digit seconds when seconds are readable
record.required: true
3,23
